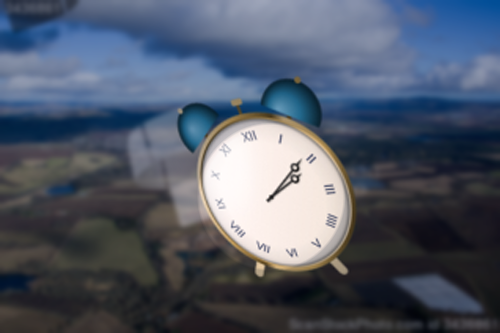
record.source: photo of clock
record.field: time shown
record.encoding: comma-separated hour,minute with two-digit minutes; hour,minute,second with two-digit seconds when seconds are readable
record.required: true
2,09
